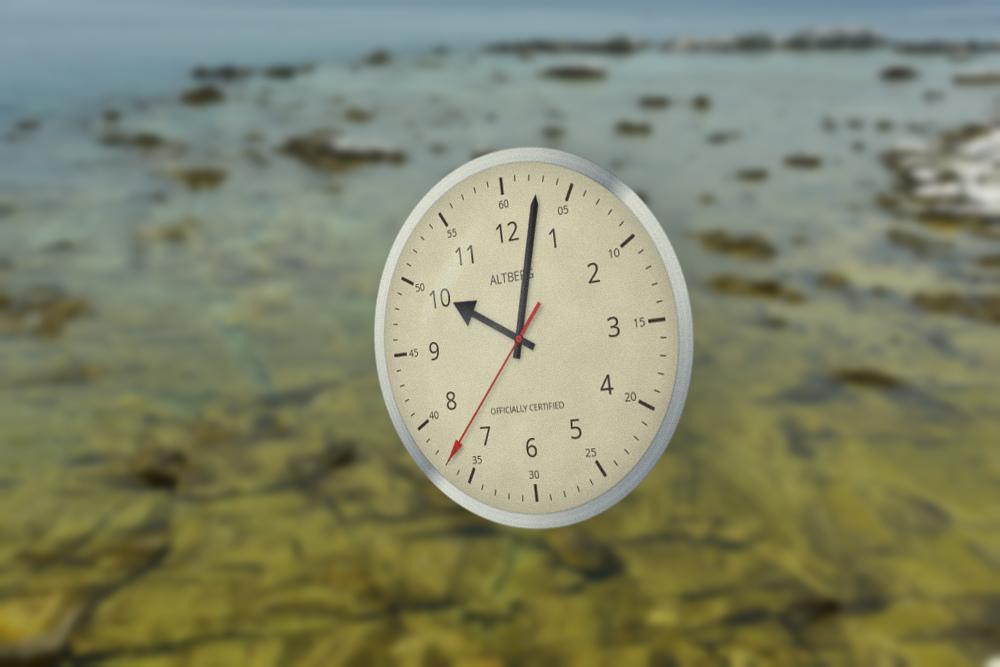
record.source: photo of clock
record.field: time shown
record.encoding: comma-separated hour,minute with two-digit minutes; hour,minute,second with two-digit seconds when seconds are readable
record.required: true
10,02,37
